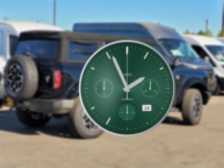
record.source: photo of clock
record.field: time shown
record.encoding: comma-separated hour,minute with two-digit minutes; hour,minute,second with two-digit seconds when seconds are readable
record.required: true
1,56
